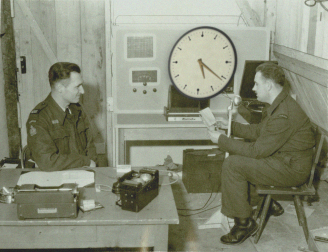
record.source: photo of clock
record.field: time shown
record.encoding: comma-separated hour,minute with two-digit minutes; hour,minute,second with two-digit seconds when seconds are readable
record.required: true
5,21
